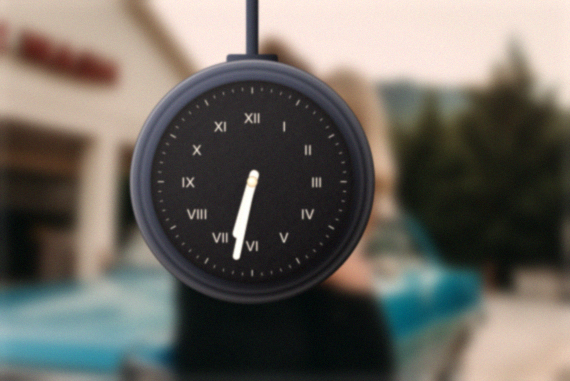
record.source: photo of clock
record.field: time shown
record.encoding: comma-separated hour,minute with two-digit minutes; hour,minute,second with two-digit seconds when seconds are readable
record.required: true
6,32
